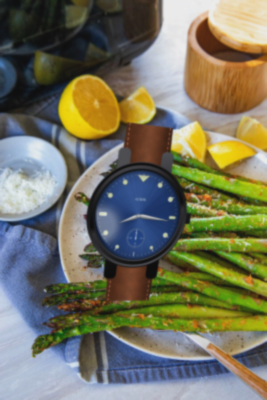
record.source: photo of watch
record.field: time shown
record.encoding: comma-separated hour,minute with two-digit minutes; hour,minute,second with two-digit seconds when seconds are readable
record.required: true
8,16
